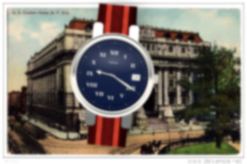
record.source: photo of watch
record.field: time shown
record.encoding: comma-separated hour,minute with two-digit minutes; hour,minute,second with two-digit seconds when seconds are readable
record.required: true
9,20
